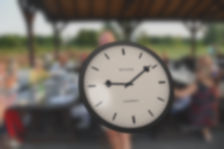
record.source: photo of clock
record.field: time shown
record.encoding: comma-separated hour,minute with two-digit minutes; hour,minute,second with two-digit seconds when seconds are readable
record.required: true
9,09
